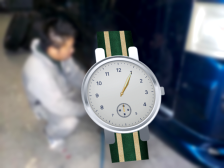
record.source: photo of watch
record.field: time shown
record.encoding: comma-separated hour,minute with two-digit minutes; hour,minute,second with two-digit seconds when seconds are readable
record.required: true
1,05
